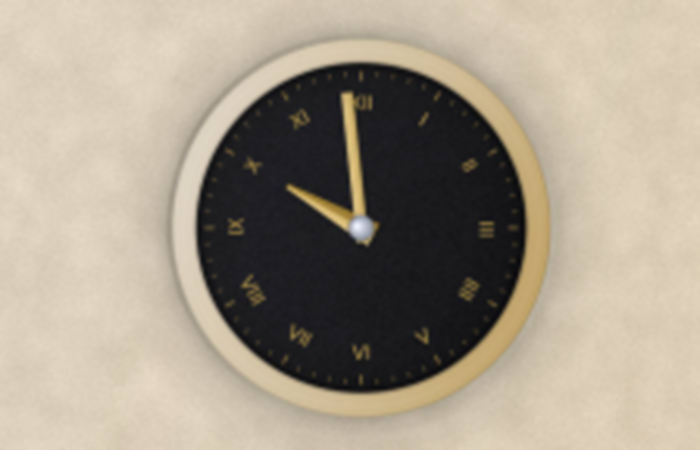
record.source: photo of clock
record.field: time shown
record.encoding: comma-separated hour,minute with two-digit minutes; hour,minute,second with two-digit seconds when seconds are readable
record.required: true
9,59
